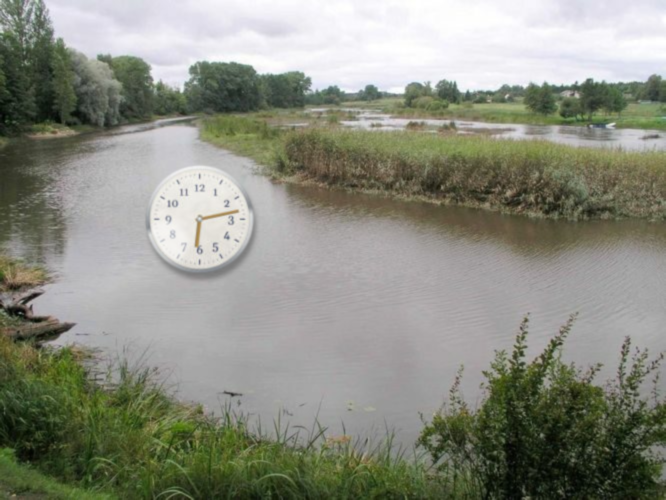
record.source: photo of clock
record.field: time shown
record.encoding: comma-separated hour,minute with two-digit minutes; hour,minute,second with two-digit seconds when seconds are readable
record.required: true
6,13
